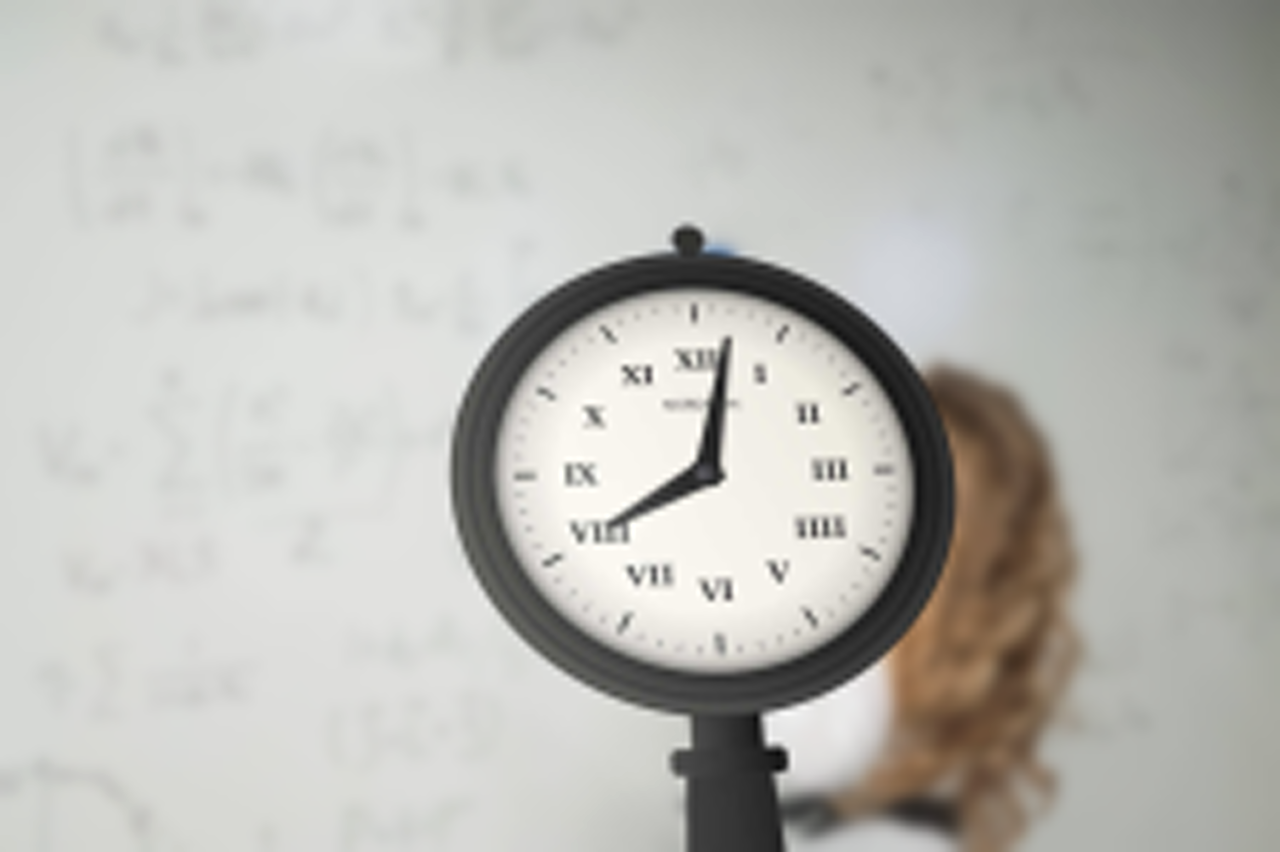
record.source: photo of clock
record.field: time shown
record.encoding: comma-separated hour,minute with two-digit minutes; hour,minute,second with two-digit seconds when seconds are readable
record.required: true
8,02
